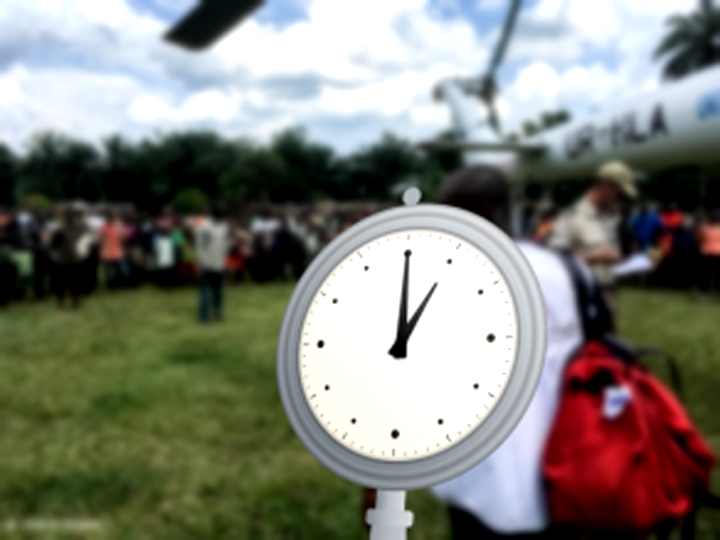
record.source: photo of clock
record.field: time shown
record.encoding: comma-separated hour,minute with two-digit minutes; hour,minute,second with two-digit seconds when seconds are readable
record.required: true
1,00
